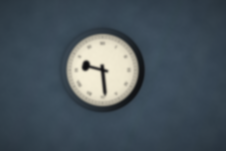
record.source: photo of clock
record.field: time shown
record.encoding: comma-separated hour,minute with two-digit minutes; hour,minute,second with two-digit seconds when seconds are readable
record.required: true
9,29
